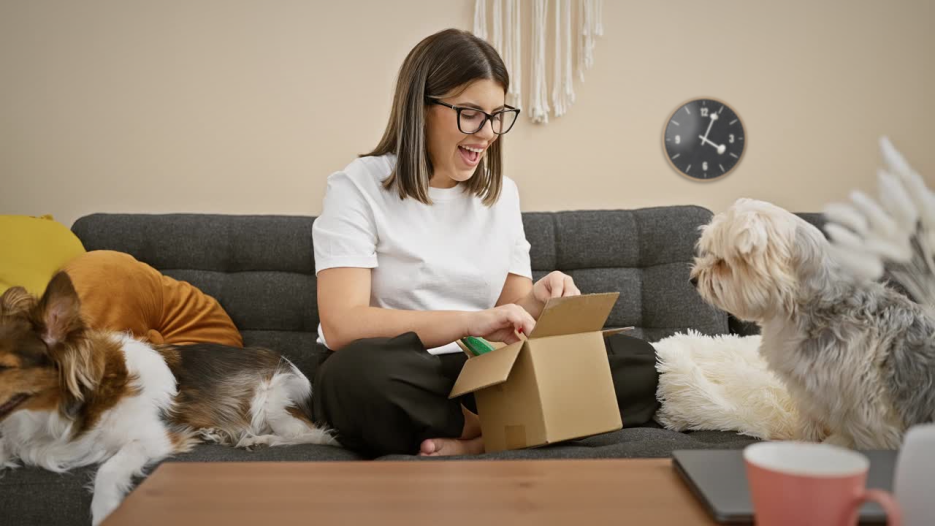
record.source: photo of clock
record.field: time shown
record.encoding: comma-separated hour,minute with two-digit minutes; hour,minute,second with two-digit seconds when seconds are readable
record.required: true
4,04
